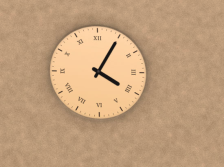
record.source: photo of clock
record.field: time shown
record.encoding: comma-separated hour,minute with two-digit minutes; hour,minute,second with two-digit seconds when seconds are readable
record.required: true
4,05
